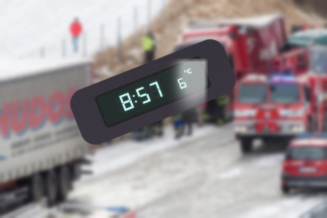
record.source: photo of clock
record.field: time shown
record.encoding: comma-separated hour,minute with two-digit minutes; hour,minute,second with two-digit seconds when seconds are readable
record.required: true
8,57
